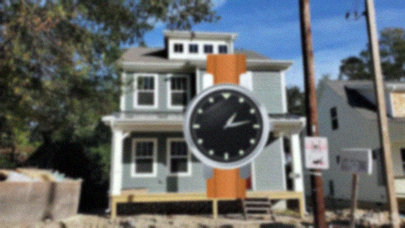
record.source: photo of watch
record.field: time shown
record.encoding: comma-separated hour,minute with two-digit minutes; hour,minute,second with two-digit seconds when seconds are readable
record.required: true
1,13
